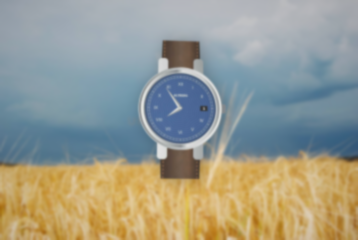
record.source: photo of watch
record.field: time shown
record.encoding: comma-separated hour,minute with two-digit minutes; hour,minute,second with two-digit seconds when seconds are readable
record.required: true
7,54
